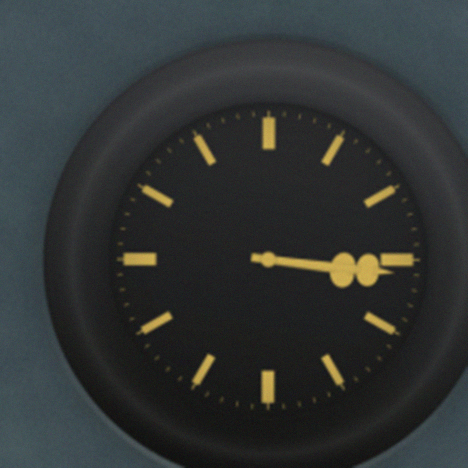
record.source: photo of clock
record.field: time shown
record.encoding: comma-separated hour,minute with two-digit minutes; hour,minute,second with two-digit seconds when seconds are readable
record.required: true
3,16
